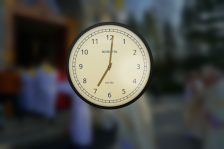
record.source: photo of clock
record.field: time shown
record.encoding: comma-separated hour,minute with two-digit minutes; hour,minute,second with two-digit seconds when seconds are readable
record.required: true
7,01
